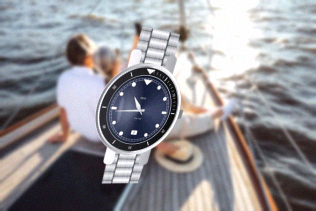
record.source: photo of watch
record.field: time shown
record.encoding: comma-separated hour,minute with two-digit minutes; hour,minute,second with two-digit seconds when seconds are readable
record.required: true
10,44
